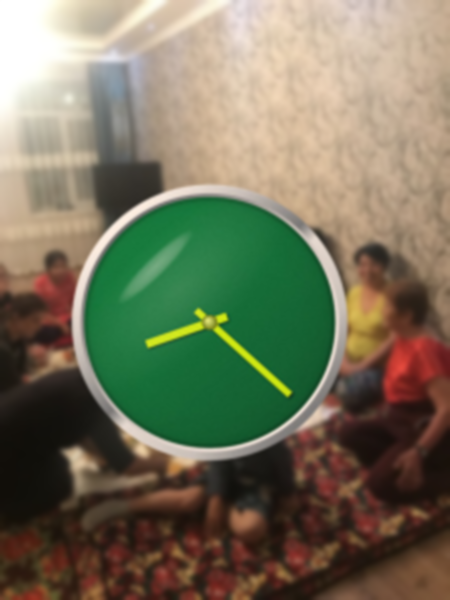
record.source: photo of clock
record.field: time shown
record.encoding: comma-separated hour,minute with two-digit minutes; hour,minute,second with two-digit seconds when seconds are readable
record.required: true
8,22
